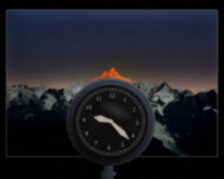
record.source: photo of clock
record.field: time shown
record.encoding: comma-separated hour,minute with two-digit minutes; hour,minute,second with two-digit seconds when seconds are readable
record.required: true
9,22
